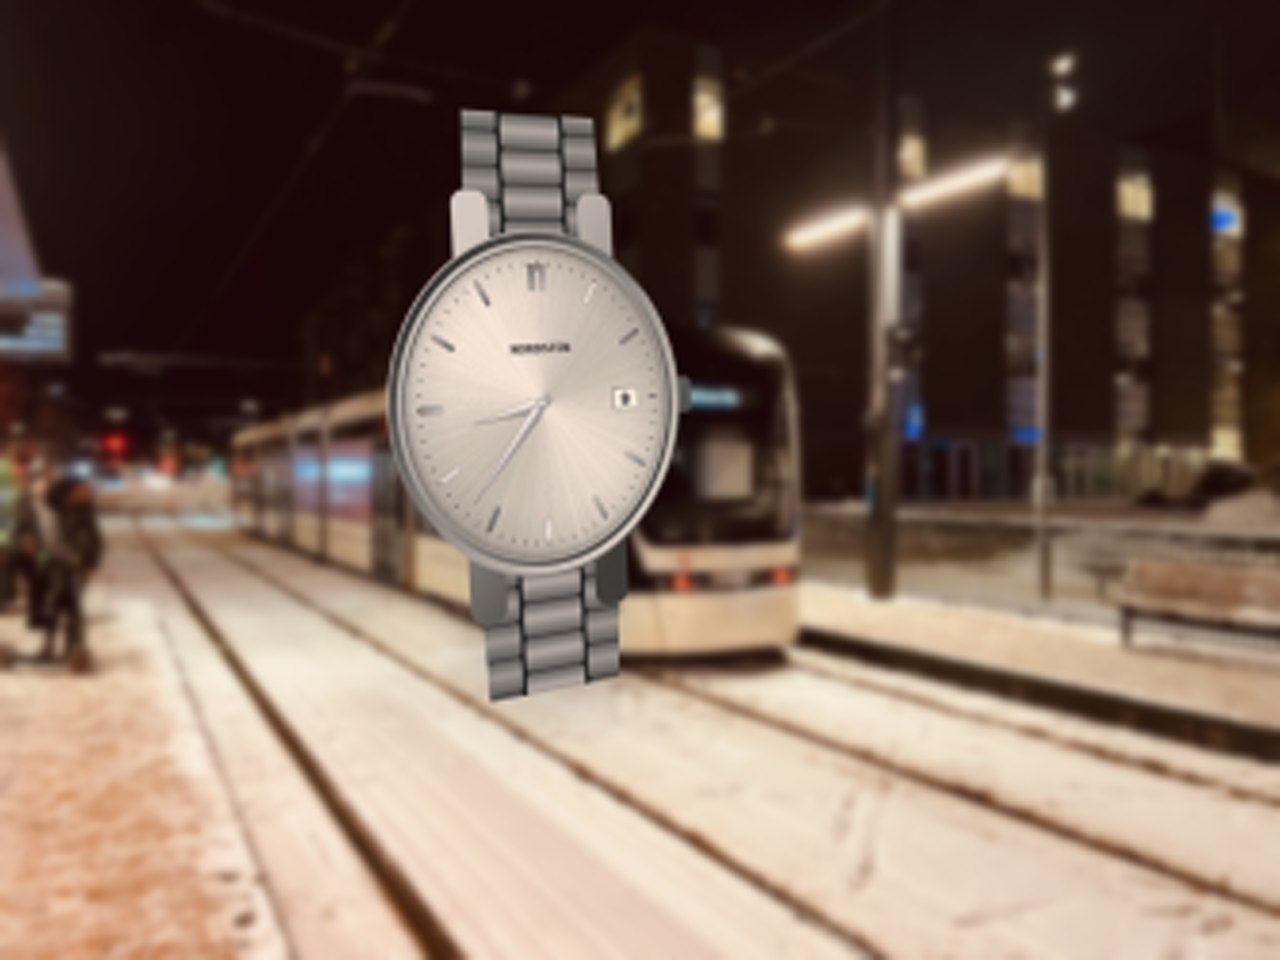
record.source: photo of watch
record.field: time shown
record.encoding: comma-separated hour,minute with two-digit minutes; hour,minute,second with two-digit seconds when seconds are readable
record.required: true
8,37
